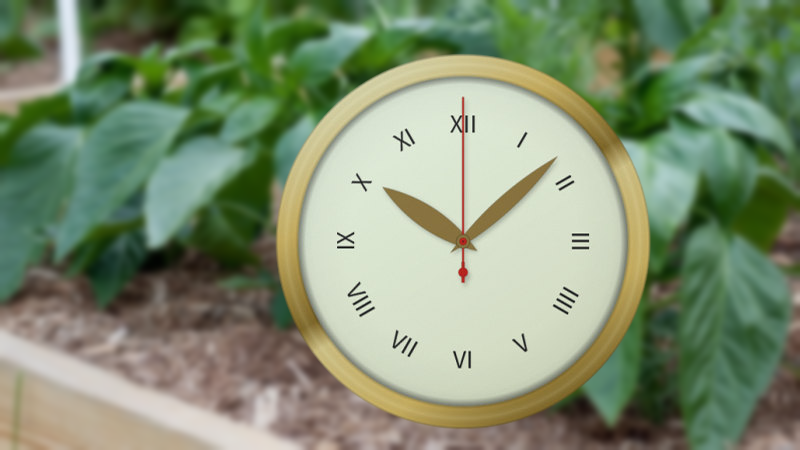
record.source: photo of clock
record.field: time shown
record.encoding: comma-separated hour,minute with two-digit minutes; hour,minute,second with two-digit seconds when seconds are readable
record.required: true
10,08,00
